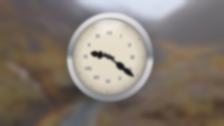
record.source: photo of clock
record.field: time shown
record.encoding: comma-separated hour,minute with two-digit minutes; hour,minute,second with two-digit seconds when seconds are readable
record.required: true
9,21
